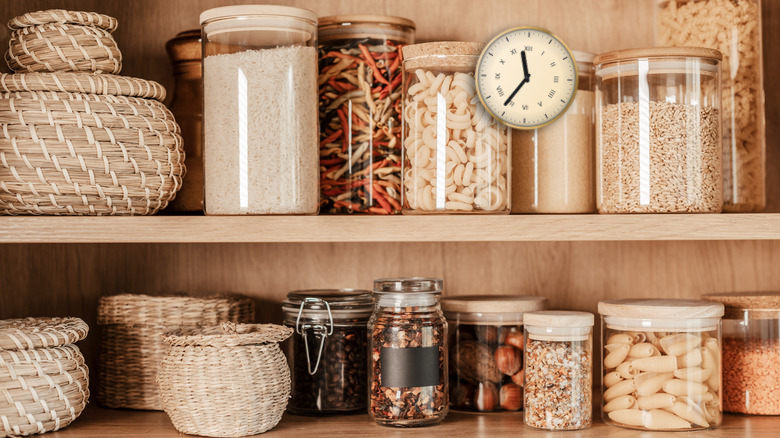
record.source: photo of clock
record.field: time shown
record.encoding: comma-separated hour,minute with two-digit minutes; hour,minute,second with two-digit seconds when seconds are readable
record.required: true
11,36
